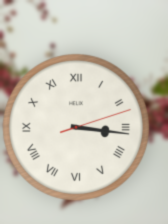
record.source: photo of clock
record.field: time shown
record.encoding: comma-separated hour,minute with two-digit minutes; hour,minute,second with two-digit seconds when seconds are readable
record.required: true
3,16,12
